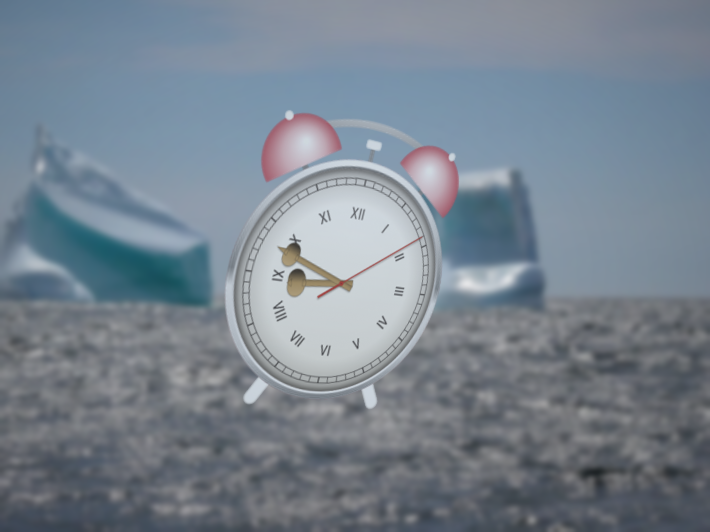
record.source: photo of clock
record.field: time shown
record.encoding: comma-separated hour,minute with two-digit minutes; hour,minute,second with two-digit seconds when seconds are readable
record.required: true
8,48,09
